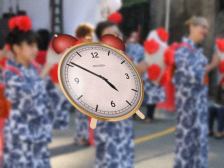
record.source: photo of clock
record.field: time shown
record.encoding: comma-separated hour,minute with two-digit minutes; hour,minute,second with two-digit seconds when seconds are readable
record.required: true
4,51
